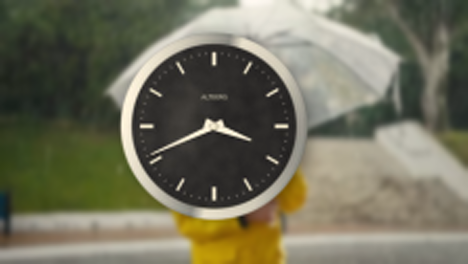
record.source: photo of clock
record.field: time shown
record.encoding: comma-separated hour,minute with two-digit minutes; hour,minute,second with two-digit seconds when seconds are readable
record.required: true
3,41
